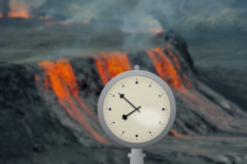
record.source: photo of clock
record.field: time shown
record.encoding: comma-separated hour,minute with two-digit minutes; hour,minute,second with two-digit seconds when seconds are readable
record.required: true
7,52
